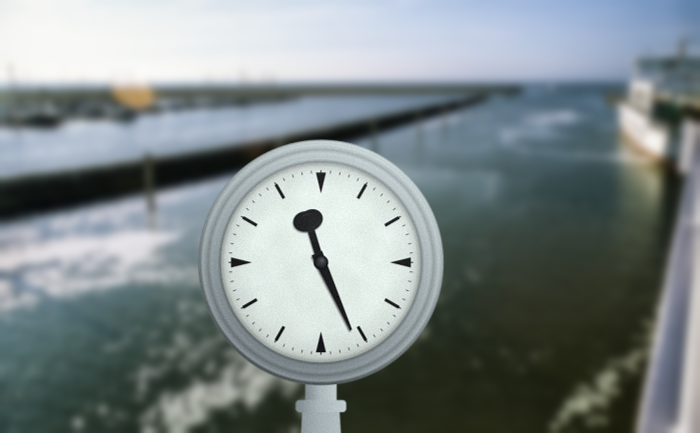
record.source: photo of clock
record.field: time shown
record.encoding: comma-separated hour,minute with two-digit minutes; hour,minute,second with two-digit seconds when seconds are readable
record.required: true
11,26
